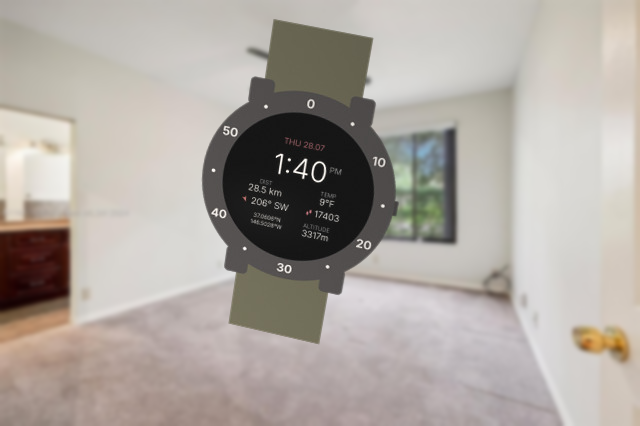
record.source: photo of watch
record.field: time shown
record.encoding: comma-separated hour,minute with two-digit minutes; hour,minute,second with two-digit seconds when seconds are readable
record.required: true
1,40
